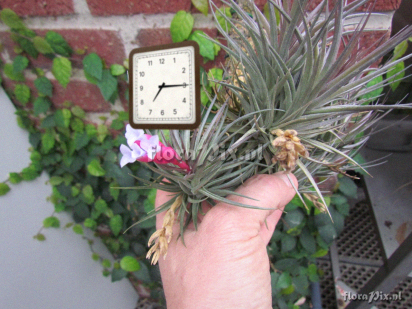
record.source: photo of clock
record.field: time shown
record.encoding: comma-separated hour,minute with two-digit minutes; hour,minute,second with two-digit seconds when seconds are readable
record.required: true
7,15
